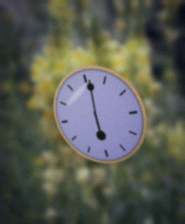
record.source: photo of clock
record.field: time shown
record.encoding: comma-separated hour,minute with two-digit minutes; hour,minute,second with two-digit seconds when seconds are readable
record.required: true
6,01
